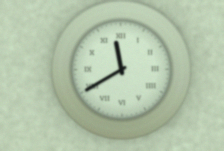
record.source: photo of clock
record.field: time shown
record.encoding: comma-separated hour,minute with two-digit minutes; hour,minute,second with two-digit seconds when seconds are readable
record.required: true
11,40
